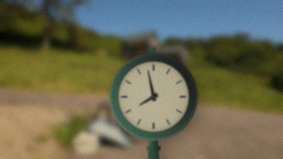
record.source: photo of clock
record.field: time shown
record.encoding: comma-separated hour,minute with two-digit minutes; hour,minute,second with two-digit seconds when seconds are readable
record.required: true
7,58
